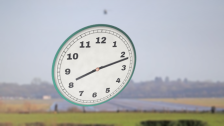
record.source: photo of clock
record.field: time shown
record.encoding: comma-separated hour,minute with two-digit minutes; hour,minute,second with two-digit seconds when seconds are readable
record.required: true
8,12
